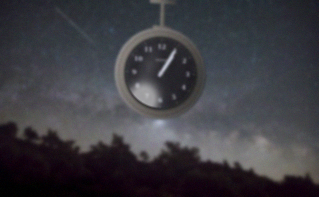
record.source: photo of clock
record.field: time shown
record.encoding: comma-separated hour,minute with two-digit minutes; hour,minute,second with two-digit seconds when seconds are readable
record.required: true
1,05
